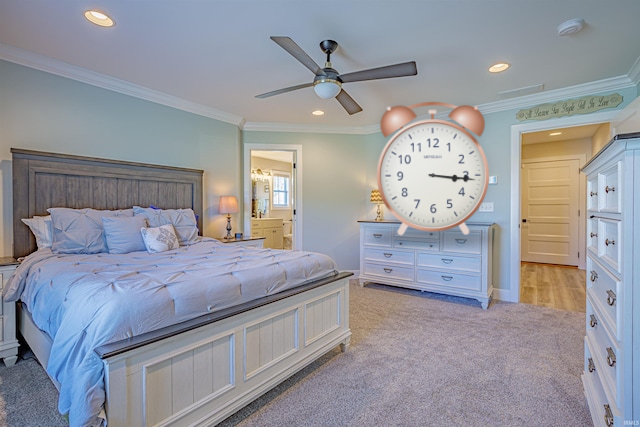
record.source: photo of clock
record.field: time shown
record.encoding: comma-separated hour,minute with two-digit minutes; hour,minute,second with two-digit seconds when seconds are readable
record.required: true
3,16
